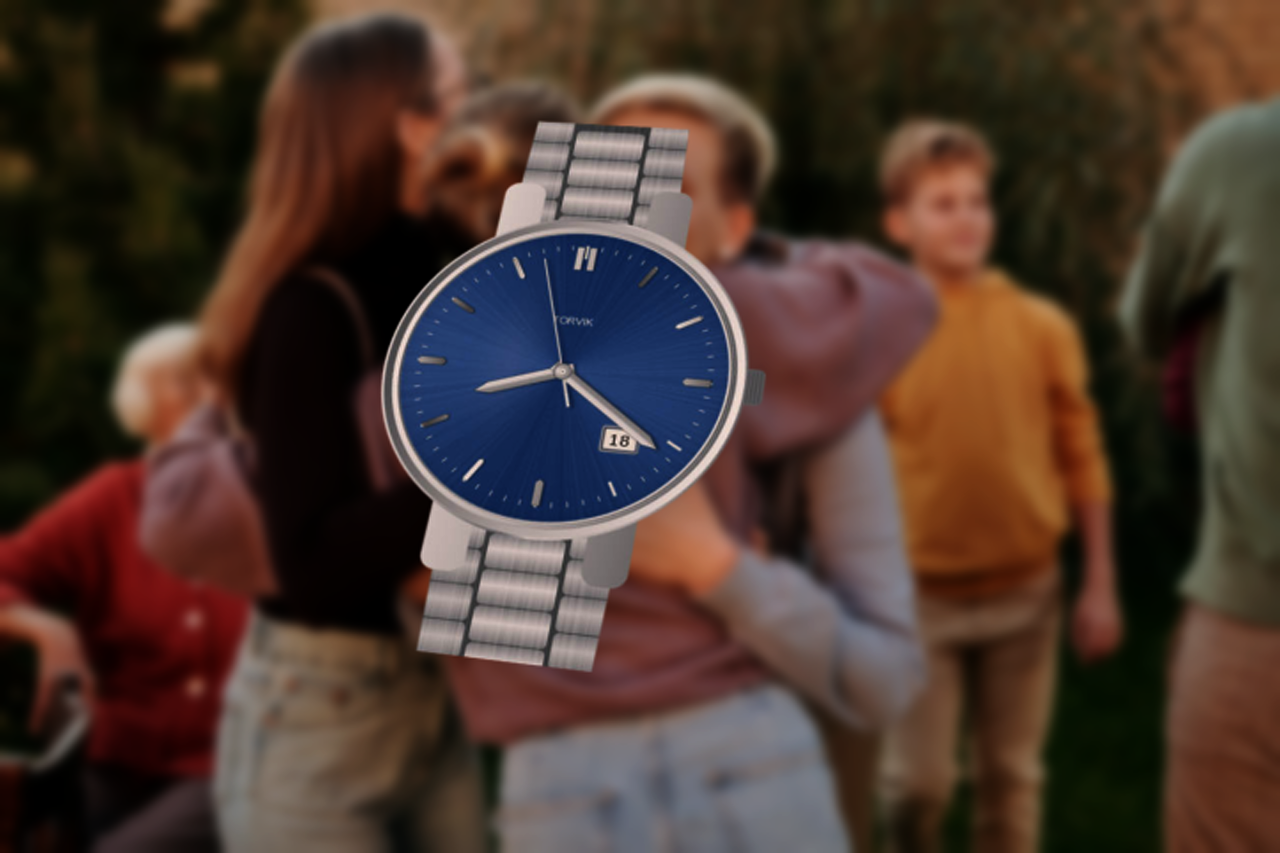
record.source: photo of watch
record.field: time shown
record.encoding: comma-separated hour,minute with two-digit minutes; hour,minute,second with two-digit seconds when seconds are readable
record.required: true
8,20,57
